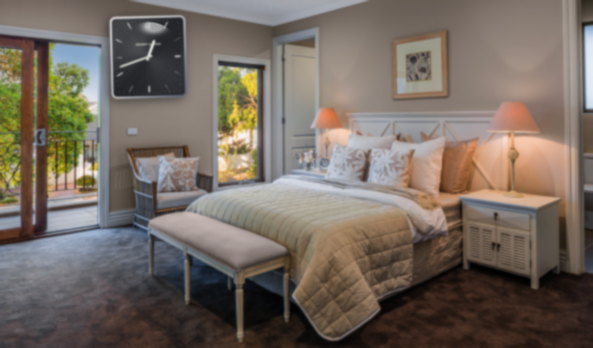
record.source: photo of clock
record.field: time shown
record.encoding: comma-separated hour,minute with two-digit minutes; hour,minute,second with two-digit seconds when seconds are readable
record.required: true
12,42
